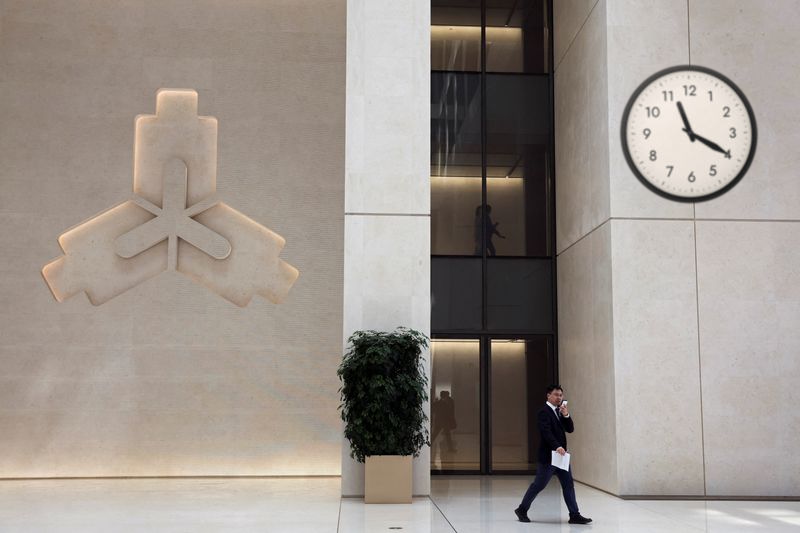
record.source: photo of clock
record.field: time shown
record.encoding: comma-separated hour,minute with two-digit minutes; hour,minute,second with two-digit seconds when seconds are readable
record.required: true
11,20
